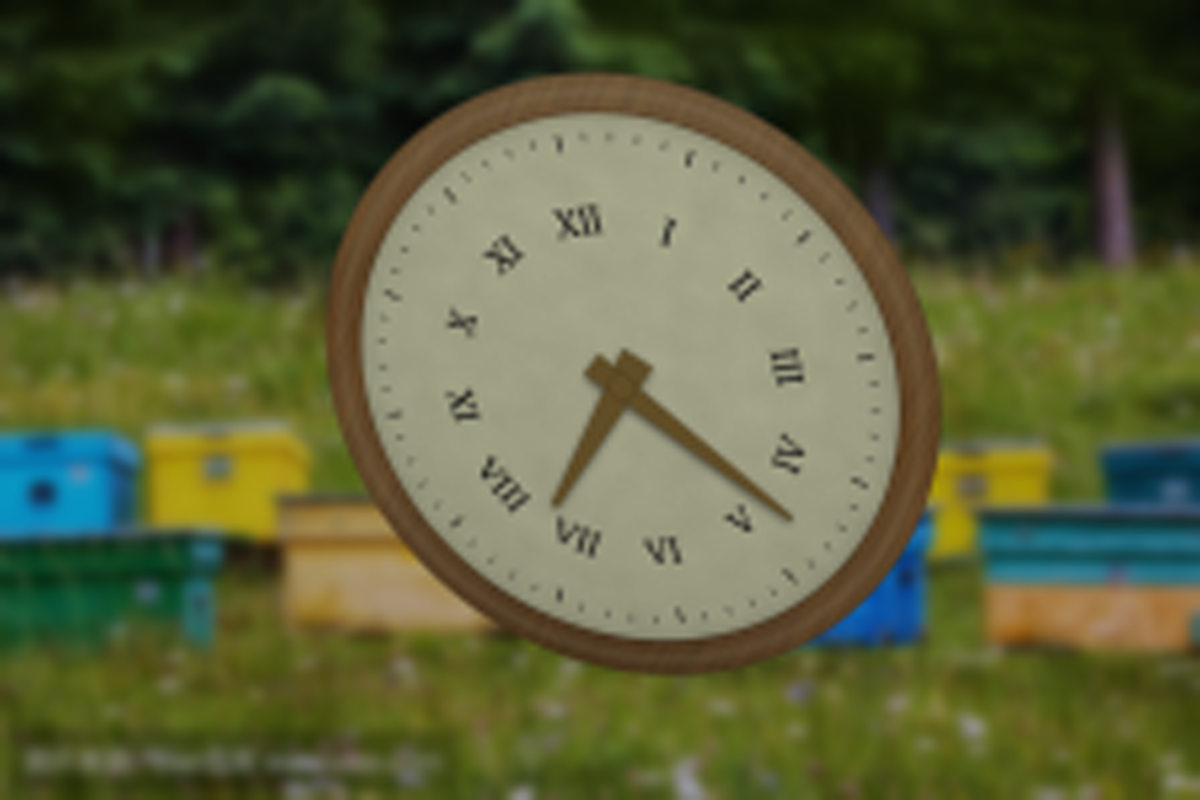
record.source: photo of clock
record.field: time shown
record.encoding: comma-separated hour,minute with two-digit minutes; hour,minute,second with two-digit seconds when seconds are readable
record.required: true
7,23
